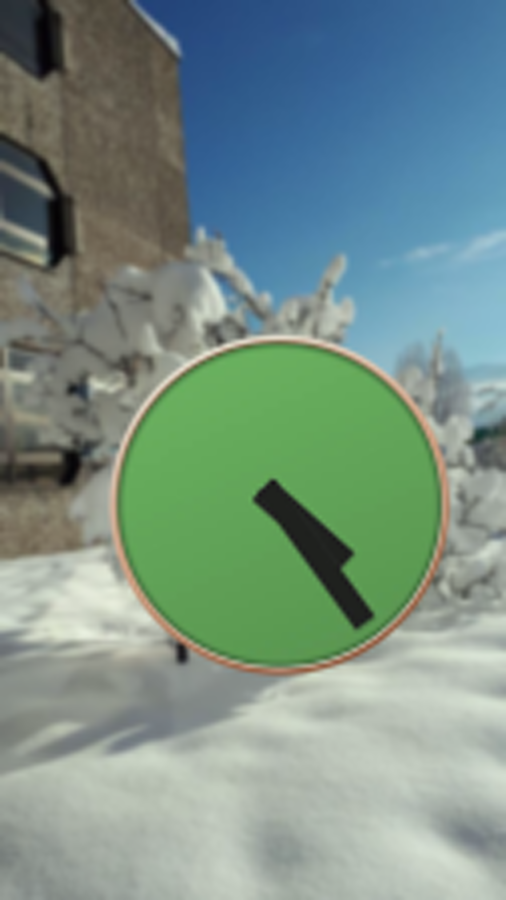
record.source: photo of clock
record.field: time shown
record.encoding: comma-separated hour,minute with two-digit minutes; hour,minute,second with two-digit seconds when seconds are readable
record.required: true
4,24
